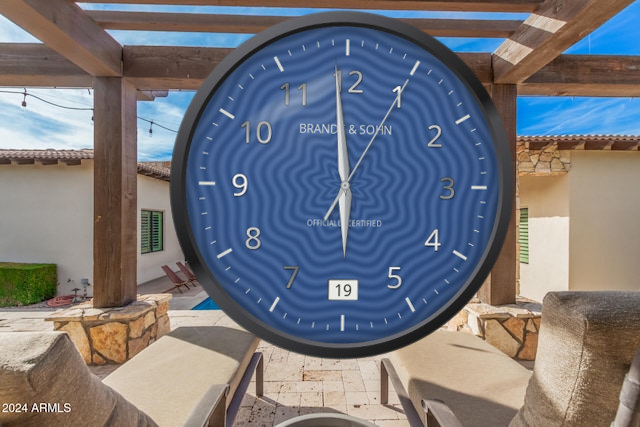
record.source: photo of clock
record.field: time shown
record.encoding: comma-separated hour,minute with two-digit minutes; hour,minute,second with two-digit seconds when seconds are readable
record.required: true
5,59,05
